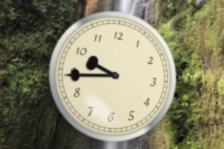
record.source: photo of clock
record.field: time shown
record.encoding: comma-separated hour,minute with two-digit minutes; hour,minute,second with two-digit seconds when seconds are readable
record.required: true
9,44
